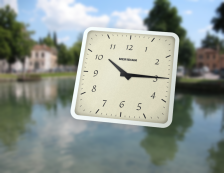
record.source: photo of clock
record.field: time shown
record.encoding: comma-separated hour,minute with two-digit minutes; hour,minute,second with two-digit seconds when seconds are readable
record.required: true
10,15
